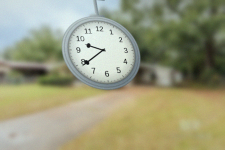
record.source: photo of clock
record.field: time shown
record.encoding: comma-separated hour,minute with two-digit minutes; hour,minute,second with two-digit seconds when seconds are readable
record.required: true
9,39
